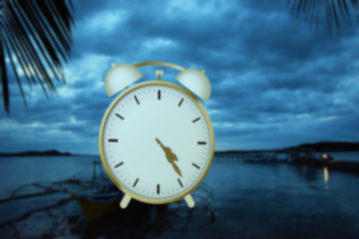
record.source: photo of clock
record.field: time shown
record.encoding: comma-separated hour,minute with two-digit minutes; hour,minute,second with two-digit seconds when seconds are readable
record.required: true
4,24
